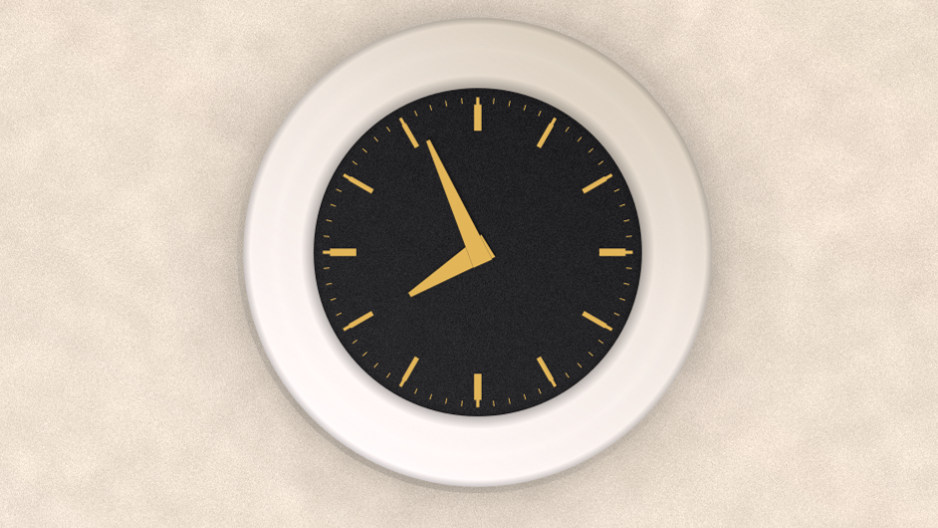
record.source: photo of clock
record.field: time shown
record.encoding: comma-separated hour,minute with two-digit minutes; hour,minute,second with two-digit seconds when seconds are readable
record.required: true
7,56
